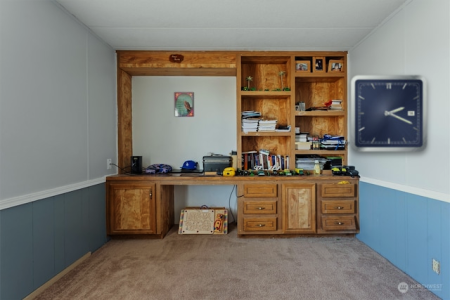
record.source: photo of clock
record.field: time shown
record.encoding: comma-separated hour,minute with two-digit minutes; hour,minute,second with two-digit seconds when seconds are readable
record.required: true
2,19
